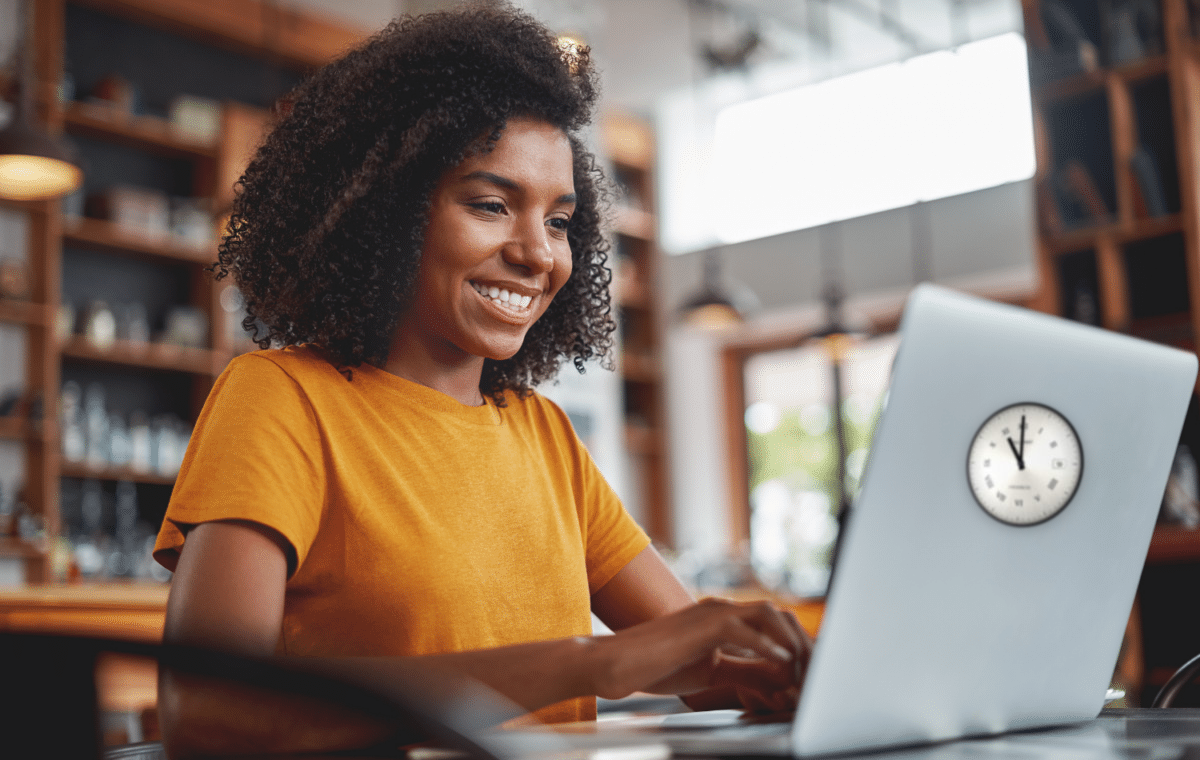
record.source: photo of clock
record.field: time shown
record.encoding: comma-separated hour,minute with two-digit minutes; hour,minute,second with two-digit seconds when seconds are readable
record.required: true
11,00
